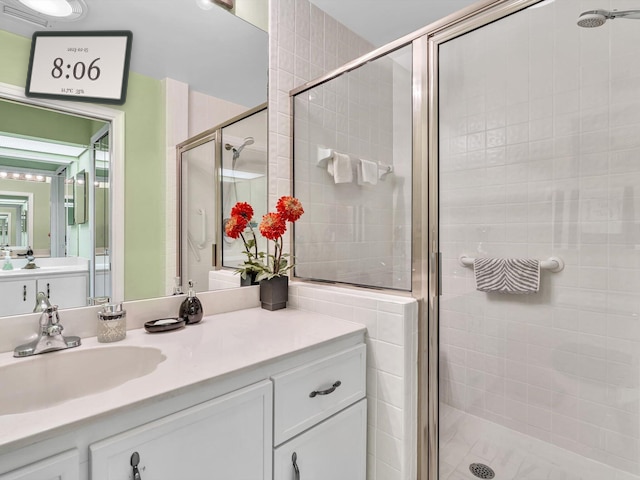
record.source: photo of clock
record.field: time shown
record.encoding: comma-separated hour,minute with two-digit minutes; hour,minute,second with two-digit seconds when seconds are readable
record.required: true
8,06
